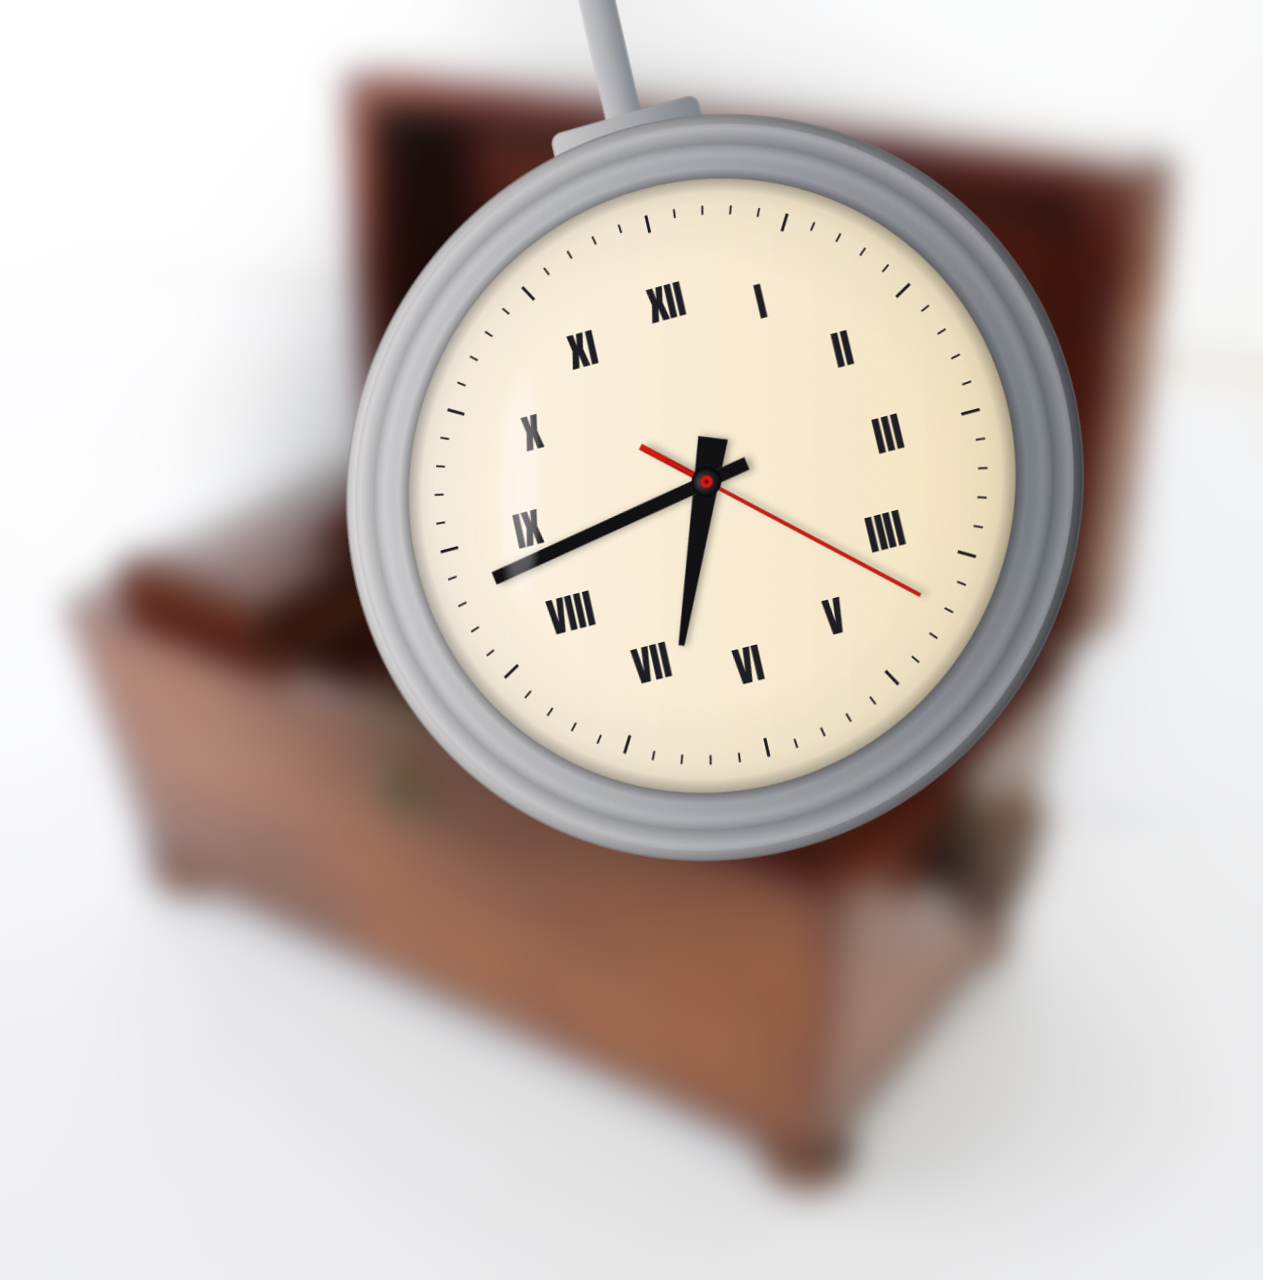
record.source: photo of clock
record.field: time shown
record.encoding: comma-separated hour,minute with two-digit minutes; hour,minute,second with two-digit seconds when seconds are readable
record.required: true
6,43,22
